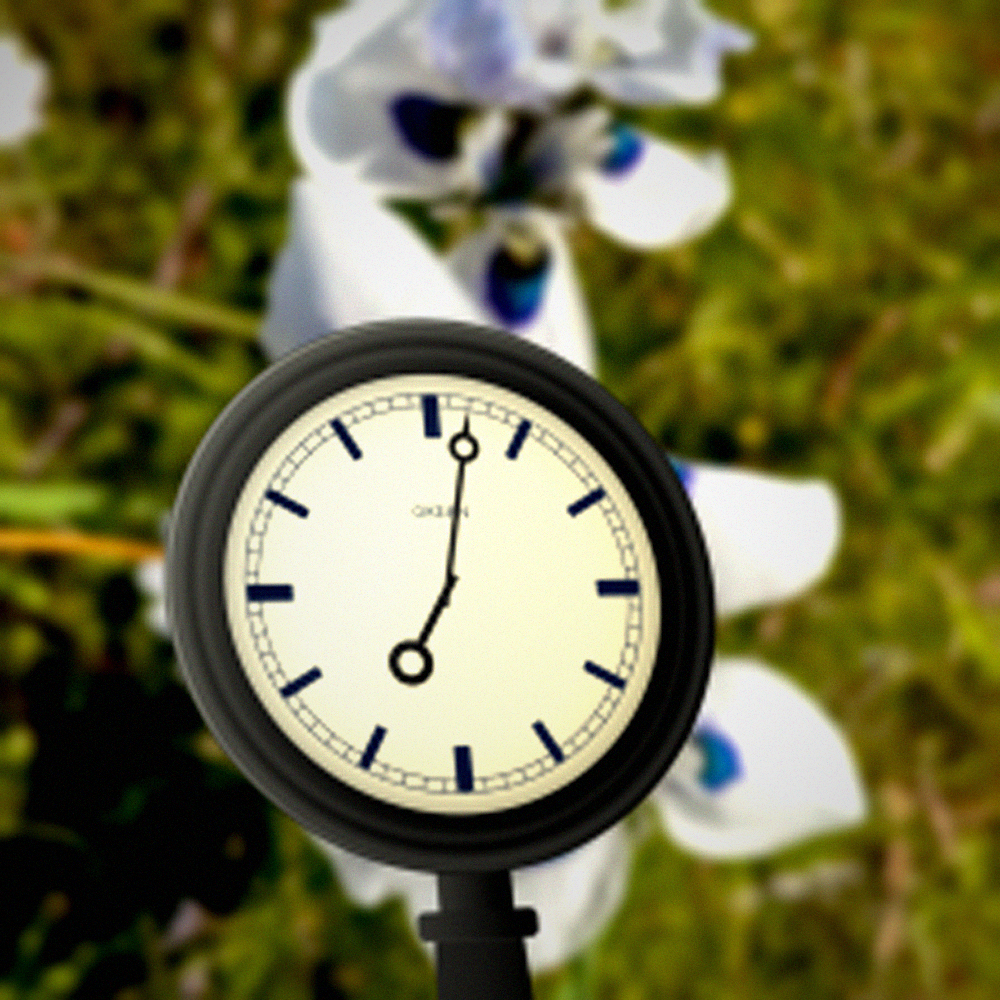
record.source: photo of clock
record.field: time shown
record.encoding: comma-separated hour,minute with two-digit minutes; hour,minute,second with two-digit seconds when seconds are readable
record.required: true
7,02
